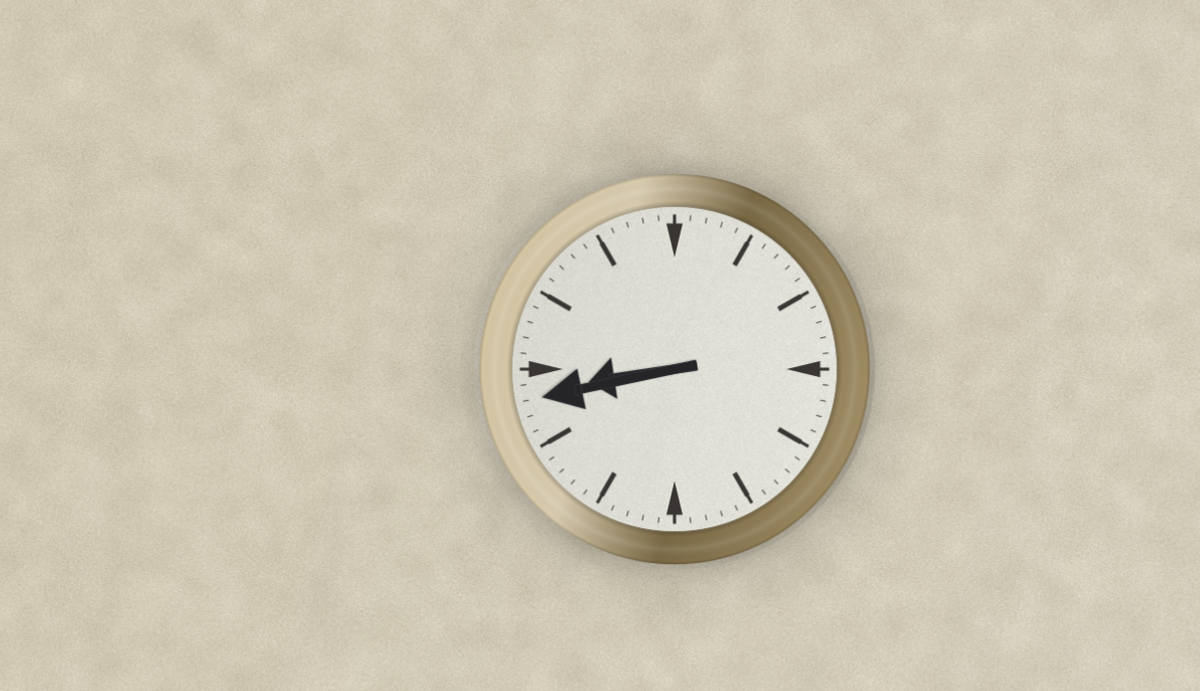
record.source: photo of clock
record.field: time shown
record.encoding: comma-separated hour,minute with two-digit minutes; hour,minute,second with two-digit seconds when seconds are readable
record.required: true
8,43
